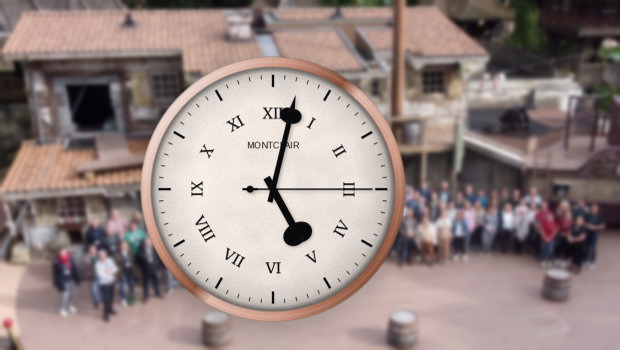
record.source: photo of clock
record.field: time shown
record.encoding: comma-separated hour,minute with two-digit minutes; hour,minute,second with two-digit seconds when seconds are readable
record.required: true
5,02,15
